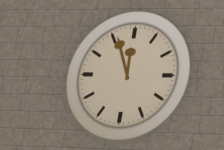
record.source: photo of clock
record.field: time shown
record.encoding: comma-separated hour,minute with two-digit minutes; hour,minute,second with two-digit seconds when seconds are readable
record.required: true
11,56
